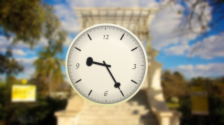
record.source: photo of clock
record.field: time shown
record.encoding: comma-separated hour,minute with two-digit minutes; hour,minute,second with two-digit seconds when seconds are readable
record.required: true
9,25
